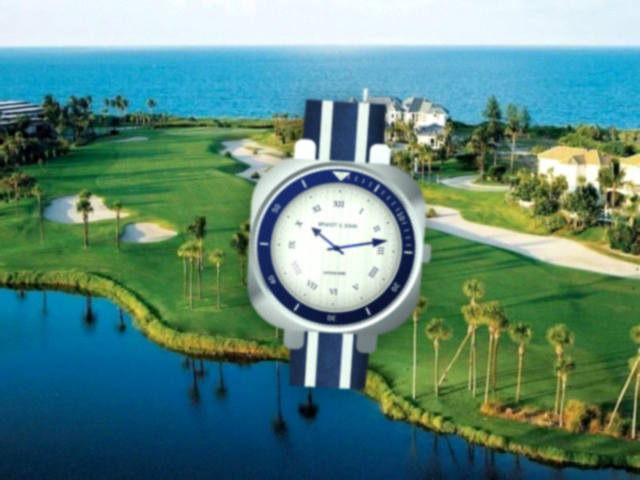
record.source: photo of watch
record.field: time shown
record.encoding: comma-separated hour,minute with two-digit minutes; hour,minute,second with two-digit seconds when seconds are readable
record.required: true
10,13
